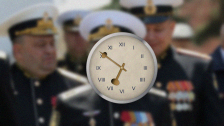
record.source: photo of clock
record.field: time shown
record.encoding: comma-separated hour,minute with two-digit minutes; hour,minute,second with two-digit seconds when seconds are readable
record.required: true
6,51
